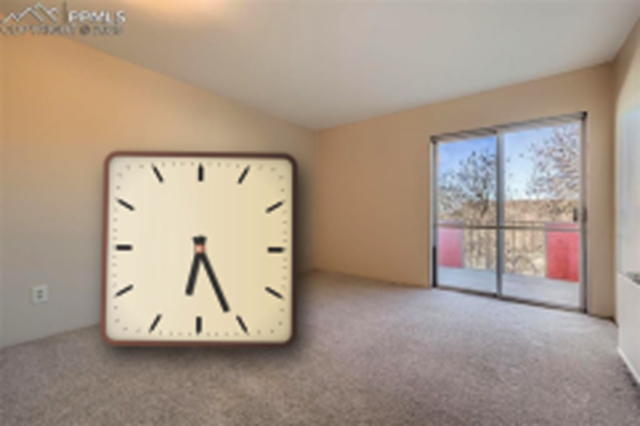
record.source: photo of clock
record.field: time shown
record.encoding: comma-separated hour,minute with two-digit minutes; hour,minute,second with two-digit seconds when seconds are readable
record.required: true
6,26
